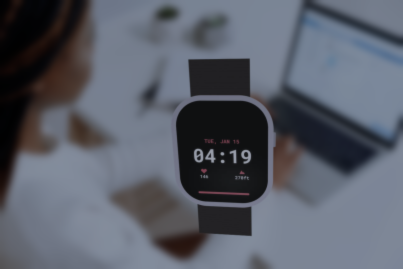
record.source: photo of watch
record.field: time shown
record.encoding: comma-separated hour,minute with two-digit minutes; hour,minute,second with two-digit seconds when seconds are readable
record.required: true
4,19
